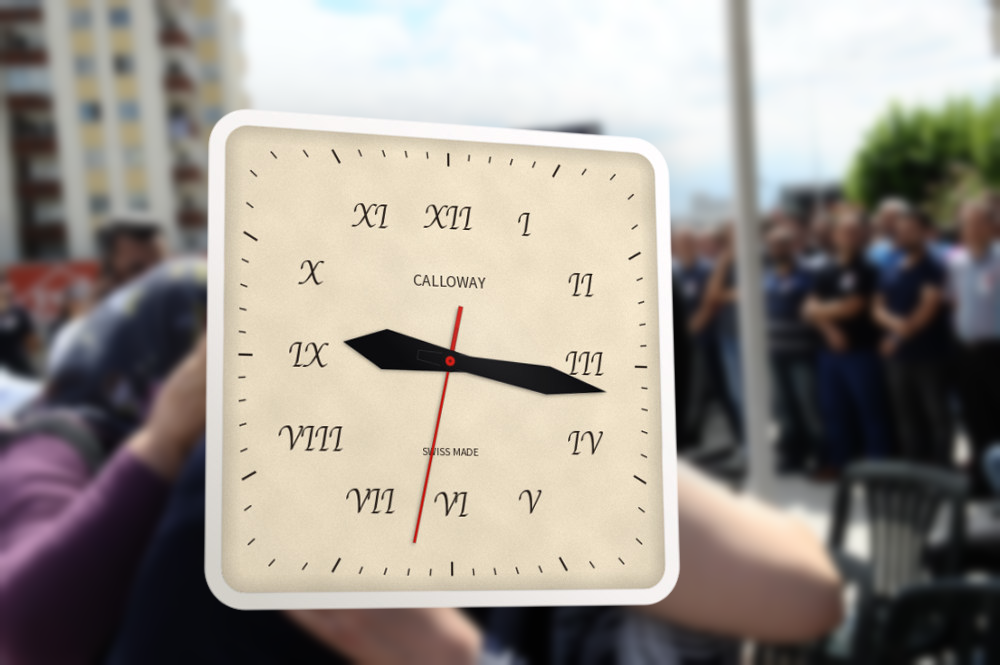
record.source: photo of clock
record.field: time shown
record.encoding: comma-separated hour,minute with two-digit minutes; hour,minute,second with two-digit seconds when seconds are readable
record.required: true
9,16,32
